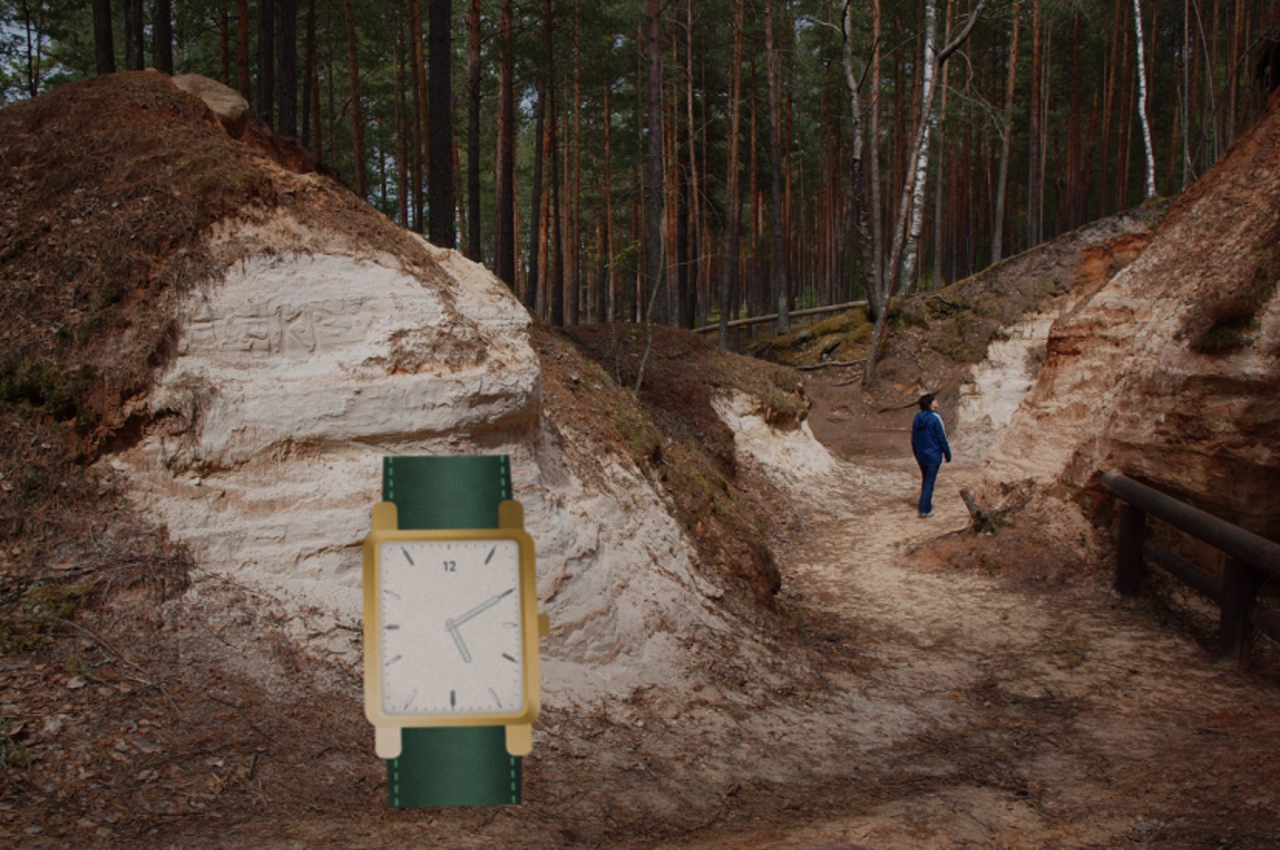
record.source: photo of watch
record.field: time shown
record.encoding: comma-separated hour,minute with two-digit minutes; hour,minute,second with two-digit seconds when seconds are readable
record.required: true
5,10
